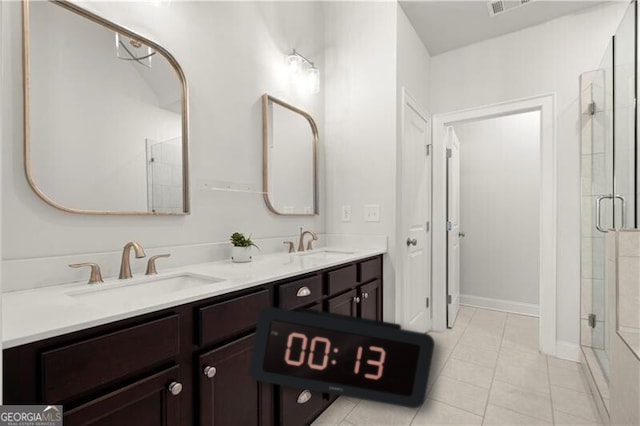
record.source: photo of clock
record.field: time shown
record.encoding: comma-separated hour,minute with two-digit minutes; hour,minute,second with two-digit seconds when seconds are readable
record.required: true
0,13
